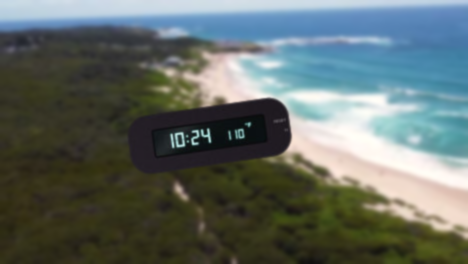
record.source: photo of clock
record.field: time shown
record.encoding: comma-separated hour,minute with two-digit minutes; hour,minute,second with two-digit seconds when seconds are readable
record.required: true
10,24
